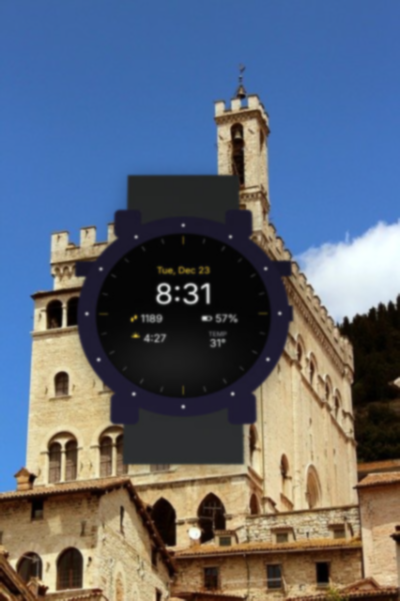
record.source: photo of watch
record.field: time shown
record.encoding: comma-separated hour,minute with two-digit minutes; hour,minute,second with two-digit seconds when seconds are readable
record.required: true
8,31
